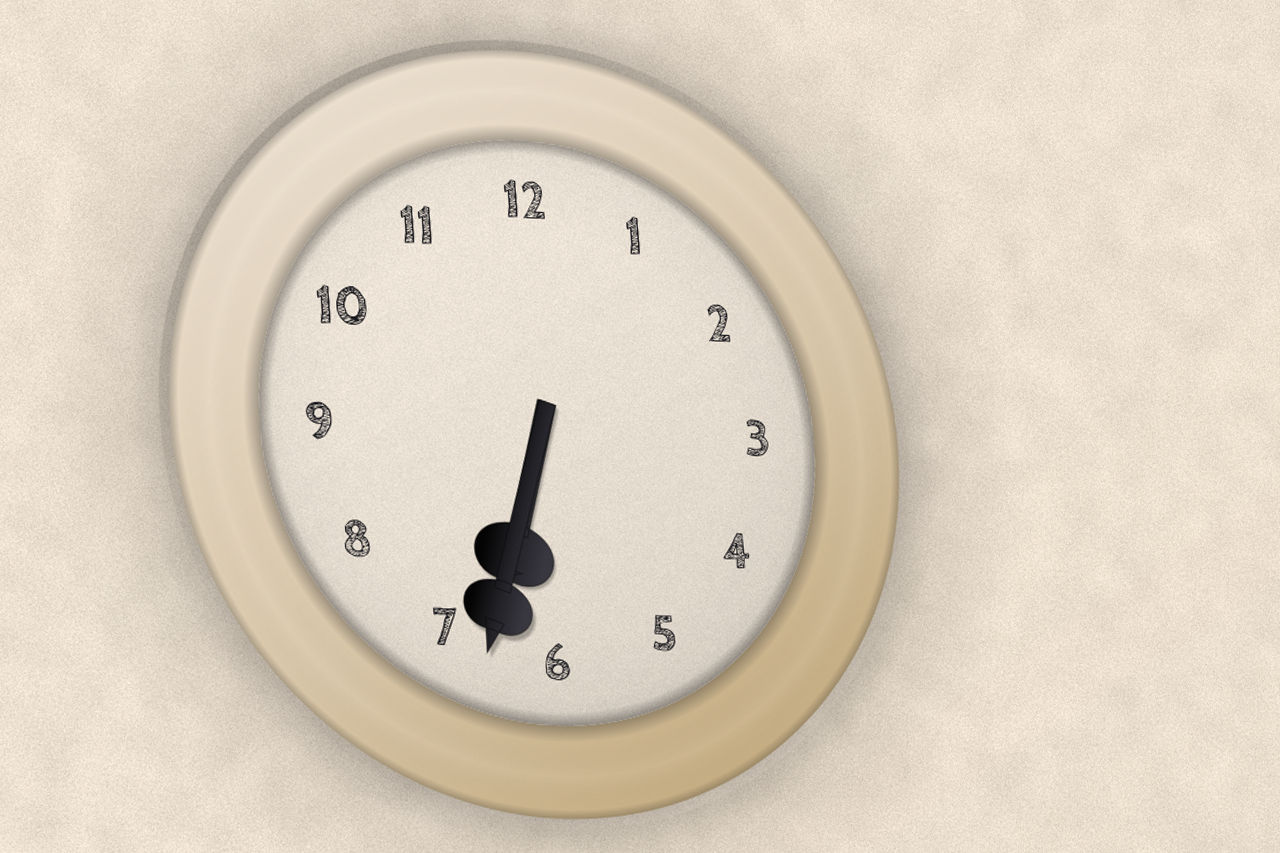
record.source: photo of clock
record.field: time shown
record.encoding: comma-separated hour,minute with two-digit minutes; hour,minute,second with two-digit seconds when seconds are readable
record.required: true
6,33
